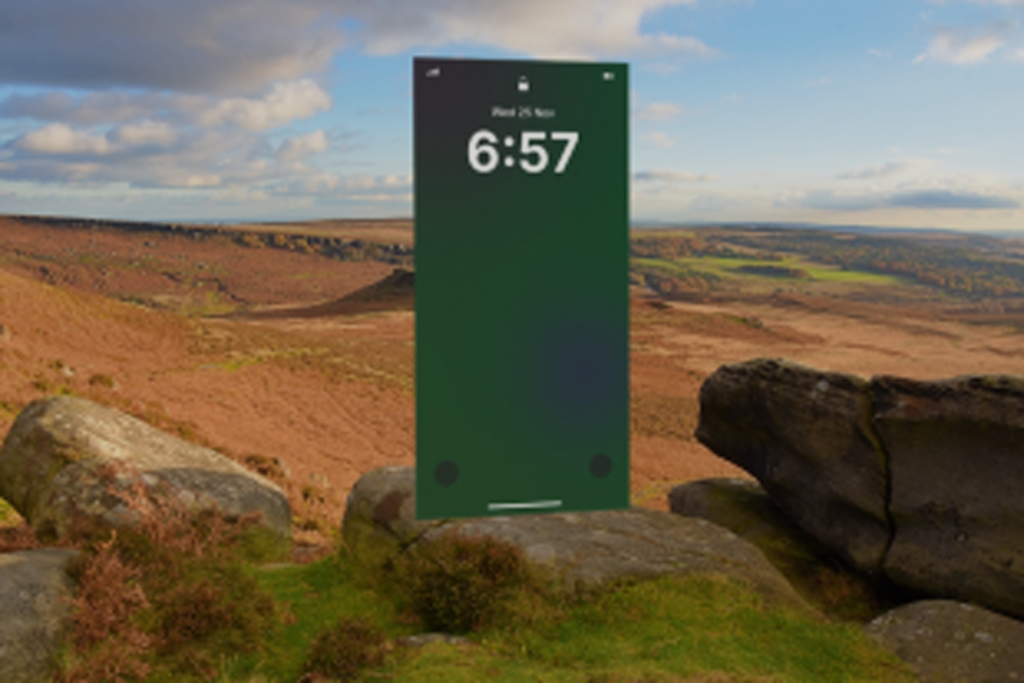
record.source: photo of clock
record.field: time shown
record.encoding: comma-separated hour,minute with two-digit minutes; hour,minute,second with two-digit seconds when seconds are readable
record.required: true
6,57
